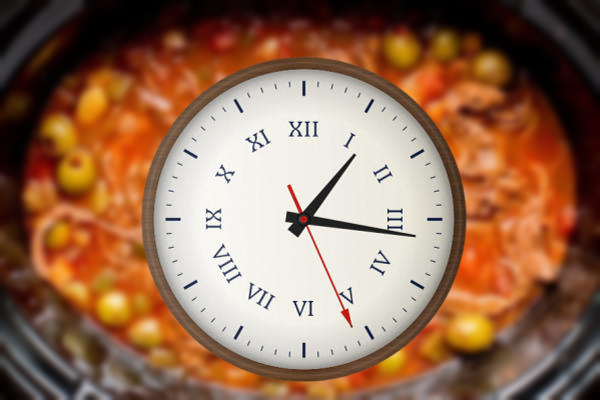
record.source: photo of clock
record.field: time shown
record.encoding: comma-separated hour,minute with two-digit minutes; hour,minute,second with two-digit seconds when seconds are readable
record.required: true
1,16,26
